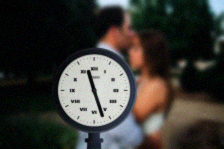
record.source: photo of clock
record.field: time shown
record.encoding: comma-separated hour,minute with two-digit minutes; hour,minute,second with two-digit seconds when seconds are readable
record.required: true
11,27
